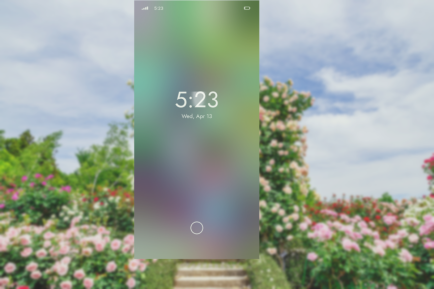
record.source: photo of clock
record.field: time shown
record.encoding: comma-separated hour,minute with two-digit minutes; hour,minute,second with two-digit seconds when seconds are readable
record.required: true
5,23
